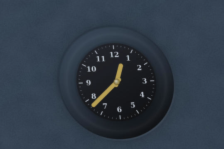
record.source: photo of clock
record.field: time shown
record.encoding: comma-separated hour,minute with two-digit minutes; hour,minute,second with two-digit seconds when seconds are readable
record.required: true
12,38
